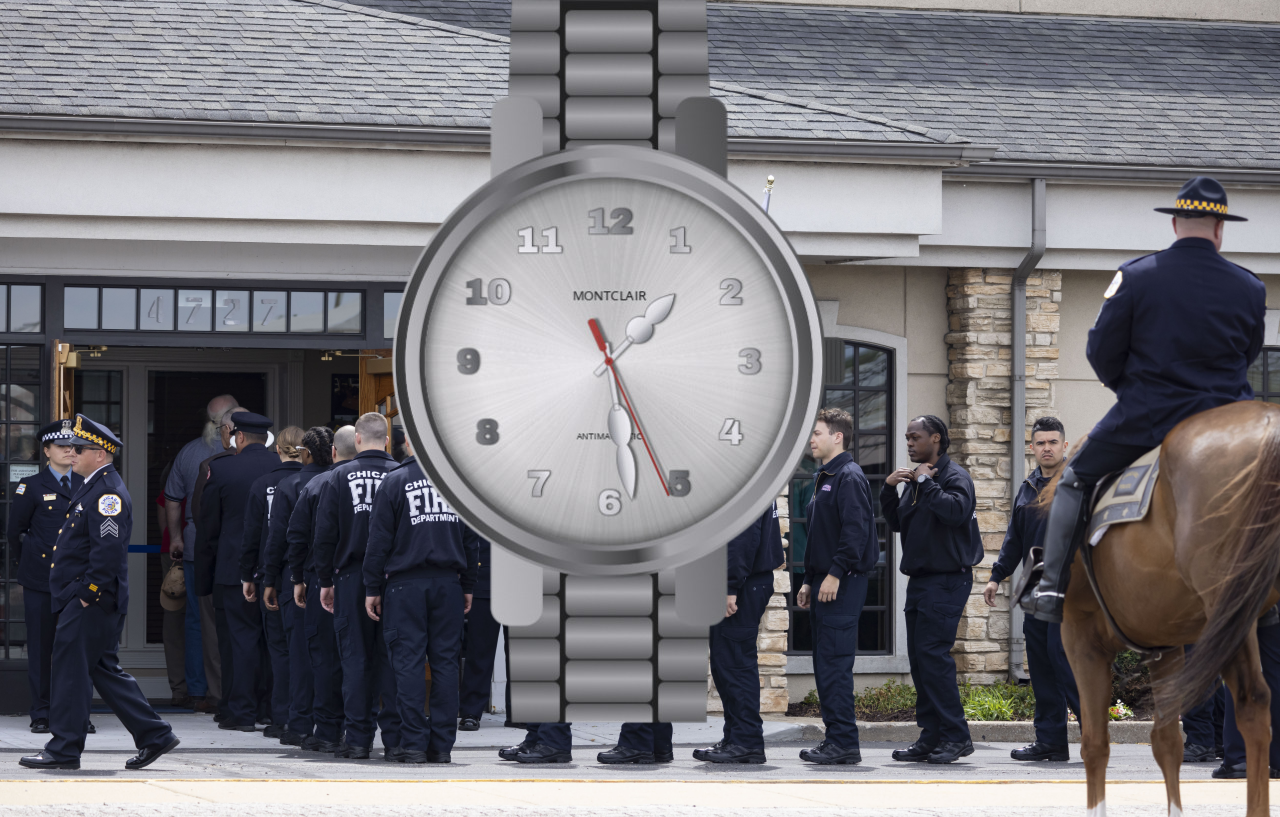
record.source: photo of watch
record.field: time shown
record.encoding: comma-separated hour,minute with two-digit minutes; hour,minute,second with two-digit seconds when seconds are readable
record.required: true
1,28,26
